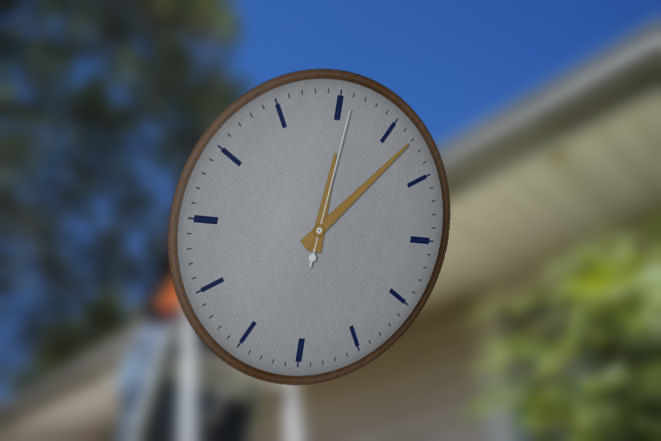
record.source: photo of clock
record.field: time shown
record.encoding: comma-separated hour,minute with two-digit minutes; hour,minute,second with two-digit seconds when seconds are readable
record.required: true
12,07,01
